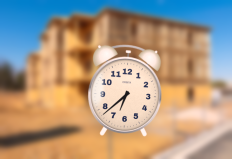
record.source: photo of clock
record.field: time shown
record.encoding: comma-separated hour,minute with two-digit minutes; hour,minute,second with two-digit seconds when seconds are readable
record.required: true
6,38
